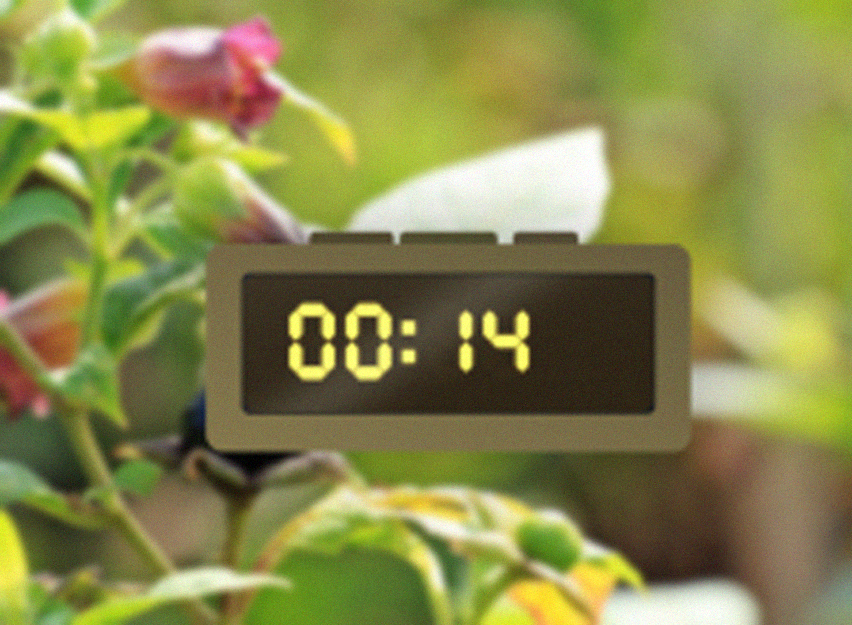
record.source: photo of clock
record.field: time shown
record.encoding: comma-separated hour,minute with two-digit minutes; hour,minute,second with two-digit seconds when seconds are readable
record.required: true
0,14
